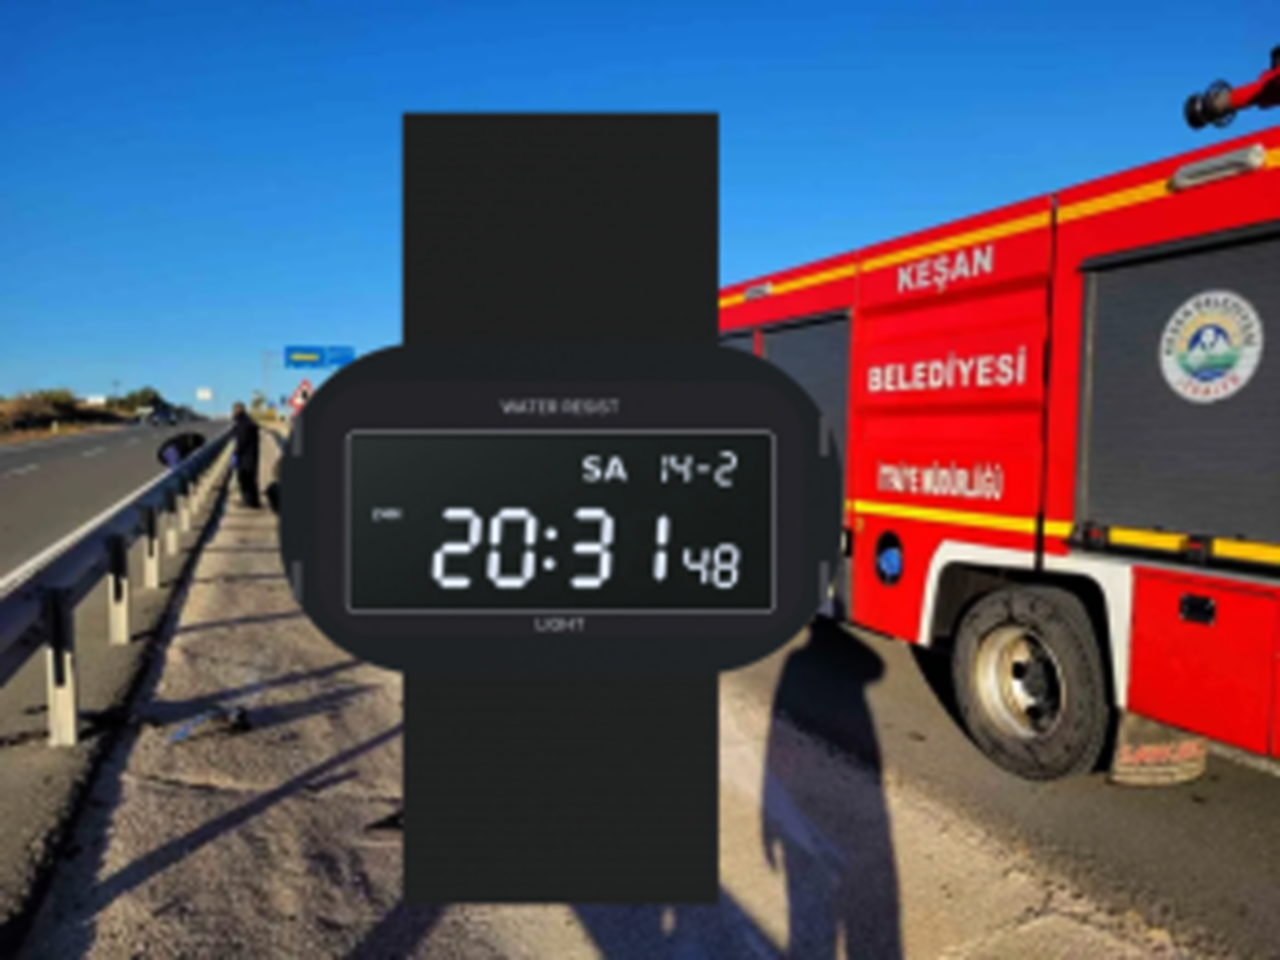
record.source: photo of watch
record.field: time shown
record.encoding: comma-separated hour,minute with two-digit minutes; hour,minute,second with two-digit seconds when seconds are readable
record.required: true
20,31,48
